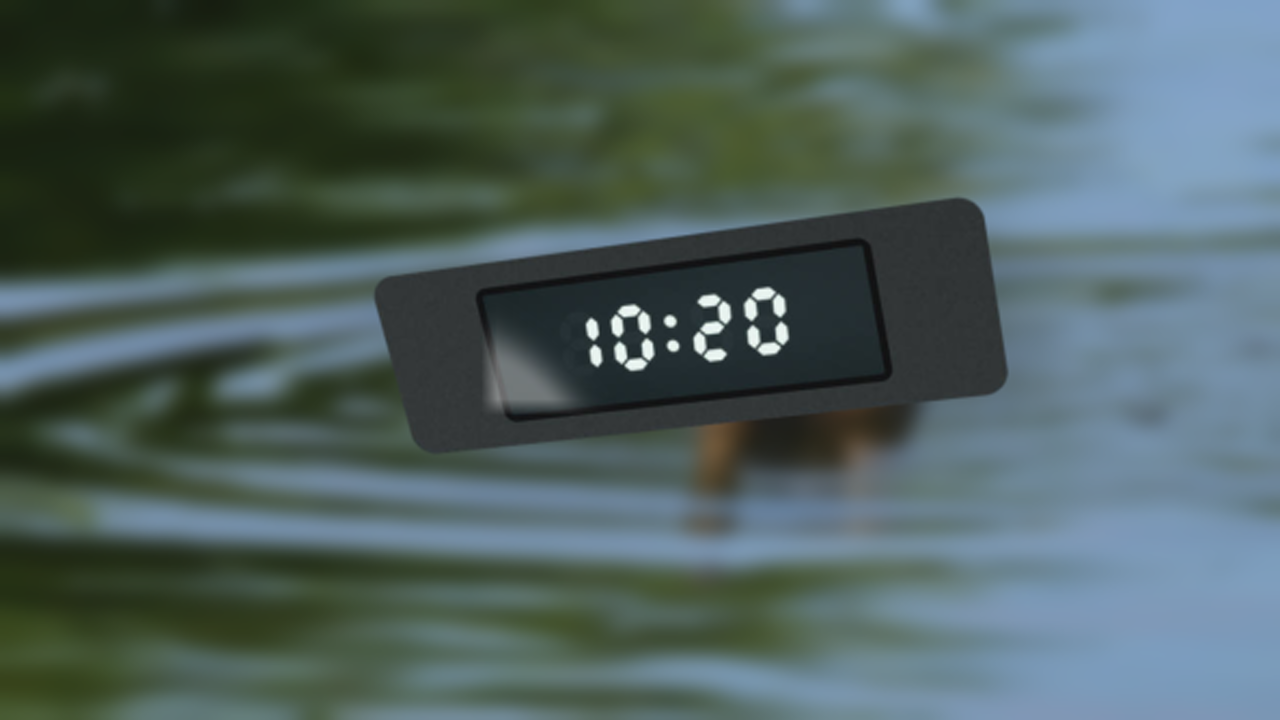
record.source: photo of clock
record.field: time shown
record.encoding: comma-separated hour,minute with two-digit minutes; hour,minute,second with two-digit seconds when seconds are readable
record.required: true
10,20
